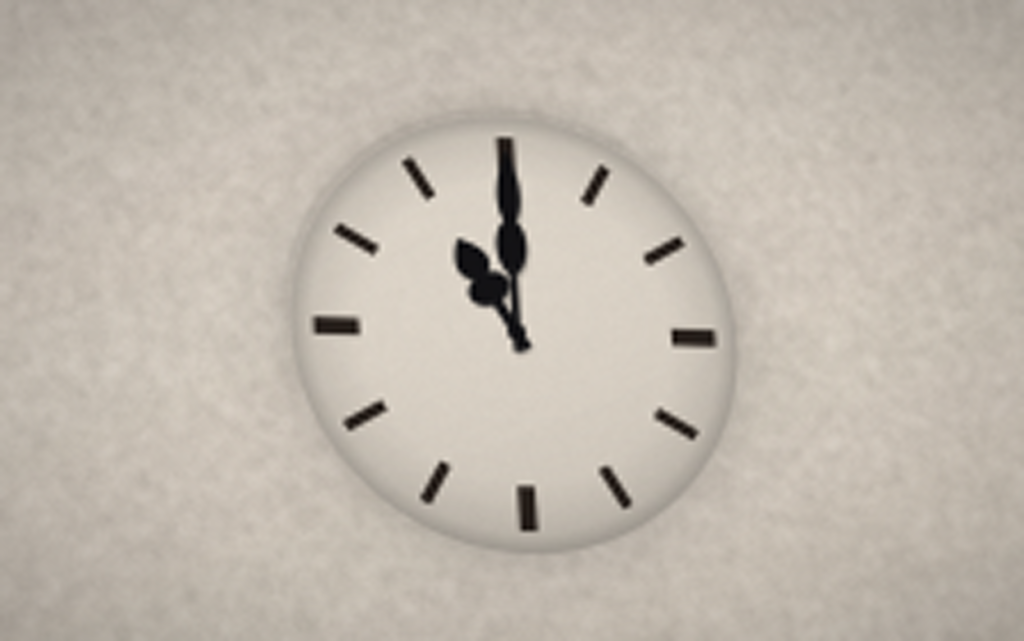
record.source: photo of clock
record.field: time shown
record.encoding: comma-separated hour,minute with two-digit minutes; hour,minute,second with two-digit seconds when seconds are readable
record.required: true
11,00
